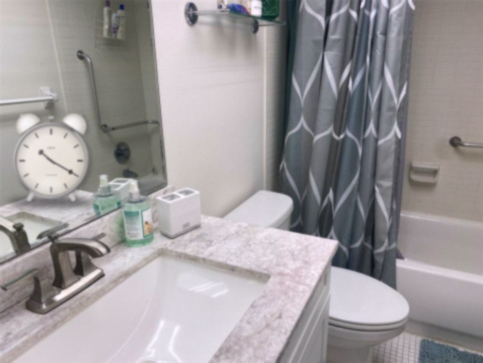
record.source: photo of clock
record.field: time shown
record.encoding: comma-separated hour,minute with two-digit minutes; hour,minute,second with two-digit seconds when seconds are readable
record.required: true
10,20
